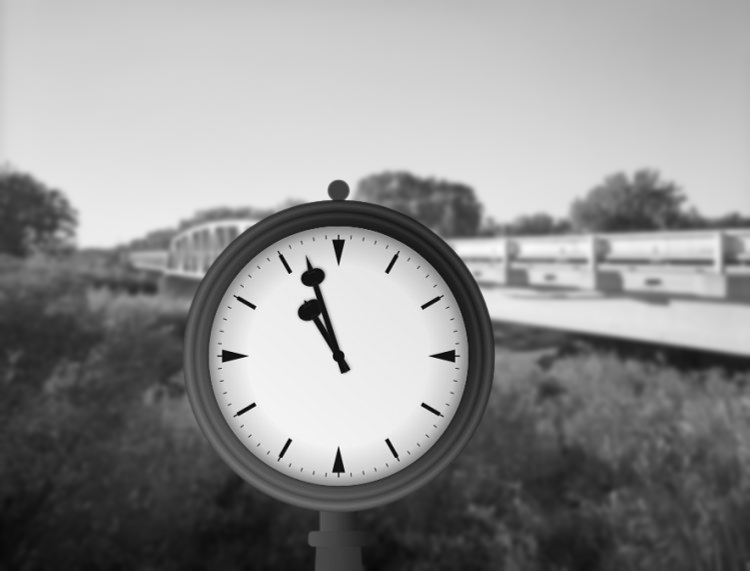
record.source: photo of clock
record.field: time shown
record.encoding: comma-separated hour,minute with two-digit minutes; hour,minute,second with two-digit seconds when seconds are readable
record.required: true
10,57
